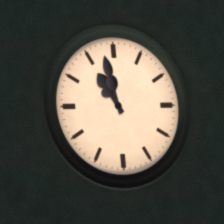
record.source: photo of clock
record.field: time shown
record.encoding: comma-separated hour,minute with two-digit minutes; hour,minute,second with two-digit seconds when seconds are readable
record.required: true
10,58
